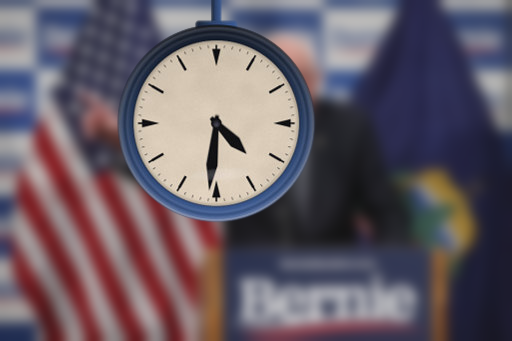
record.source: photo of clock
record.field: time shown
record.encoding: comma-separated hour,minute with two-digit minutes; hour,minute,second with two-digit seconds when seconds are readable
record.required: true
4,31
